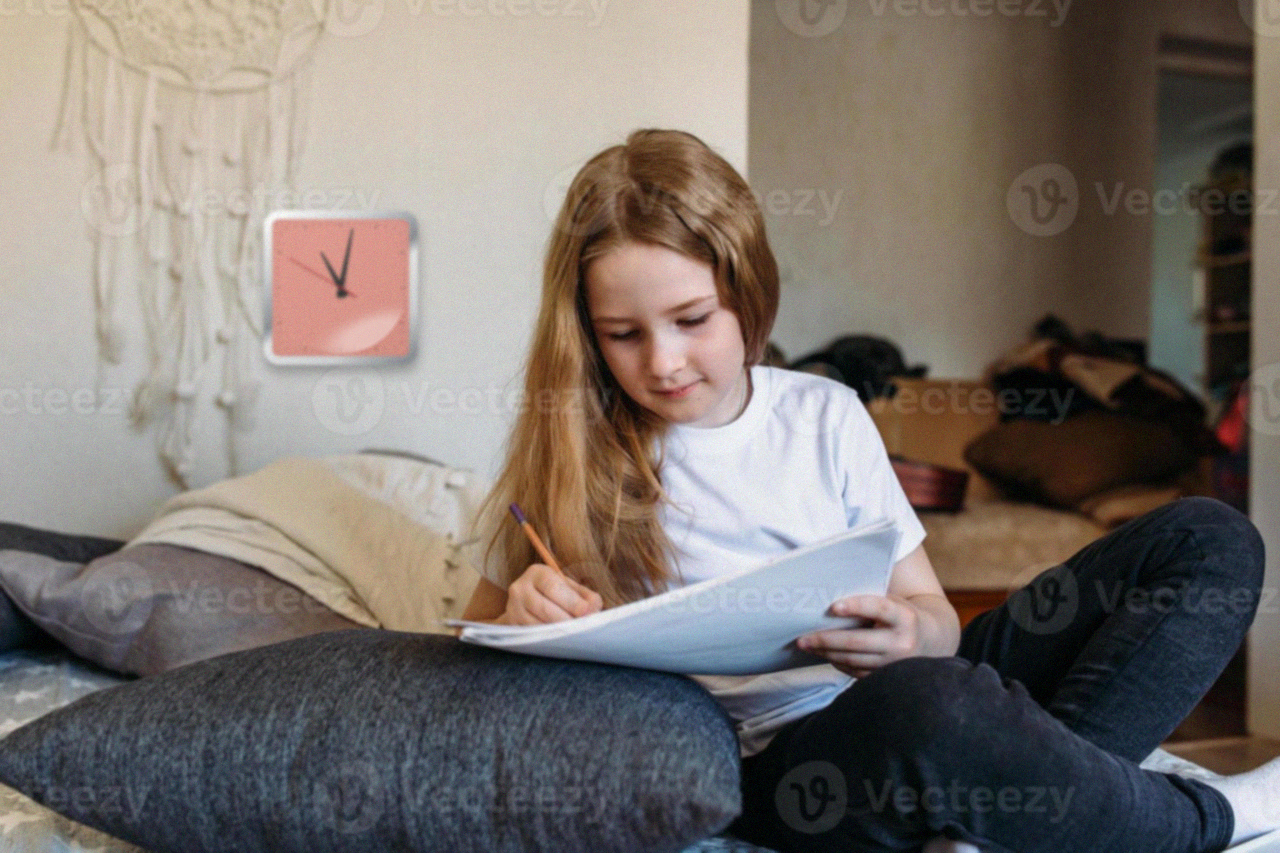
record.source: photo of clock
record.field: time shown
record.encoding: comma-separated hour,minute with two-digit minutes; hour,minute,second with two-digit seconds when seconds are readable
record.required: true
11,01,50
